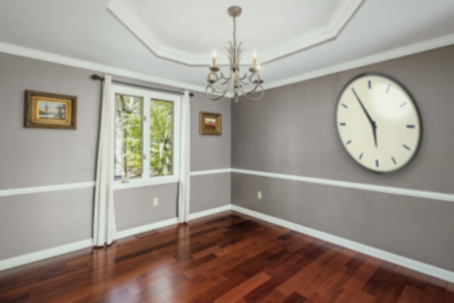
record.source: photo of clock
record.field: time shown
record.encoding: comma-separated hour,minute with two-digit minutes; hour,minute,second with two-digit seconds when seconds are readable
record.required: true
5,55
